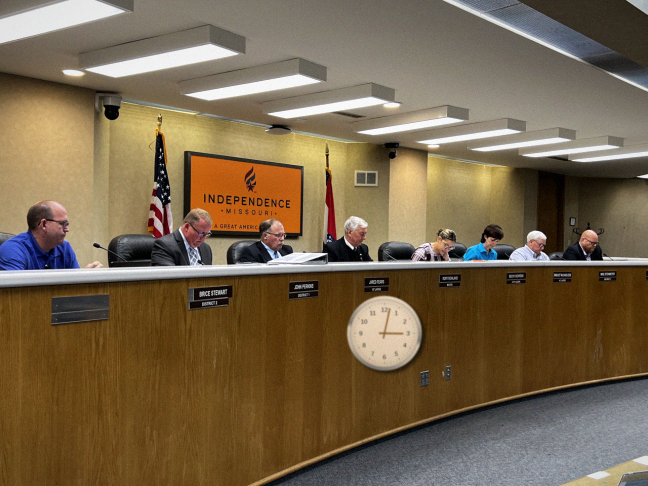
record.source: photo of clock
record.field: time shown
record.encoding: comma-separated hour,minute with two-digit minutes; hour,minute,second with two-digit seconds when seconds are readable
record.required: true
3,02
